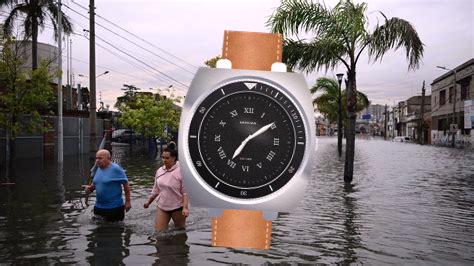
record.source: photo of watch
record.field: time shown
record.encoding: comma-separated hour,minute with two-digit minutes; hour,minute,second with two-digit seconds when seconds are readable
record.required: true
7,09
